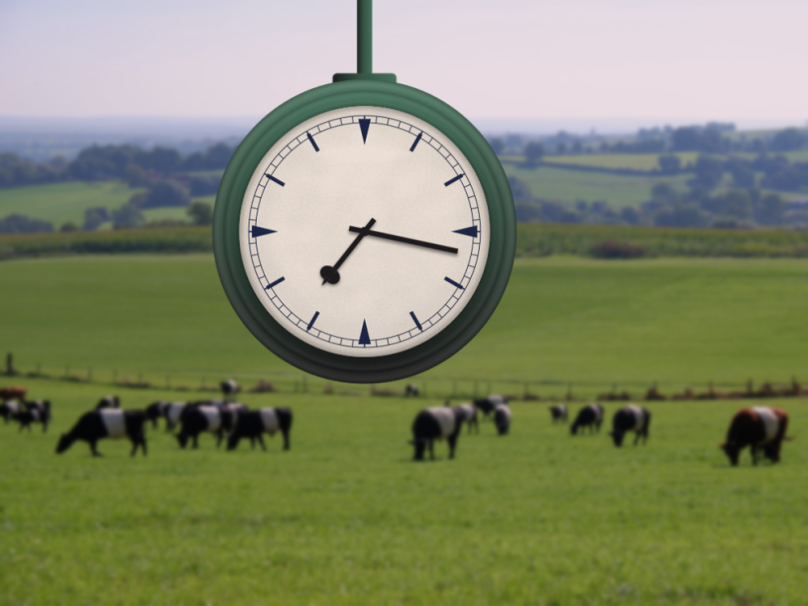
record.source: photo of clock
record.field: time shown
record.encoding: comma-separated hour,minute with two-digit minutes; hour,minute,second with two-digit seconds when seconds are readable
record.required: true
7,17
